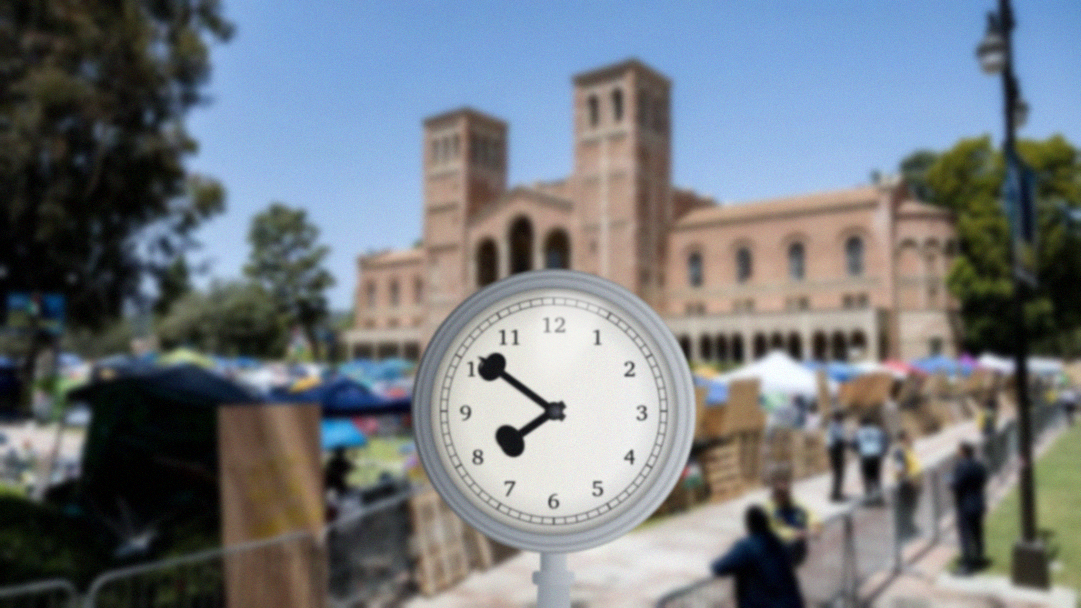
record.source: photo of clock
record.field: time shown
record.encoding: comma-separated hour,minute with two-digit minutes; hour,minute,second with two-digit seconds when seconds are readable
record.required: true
7,51
